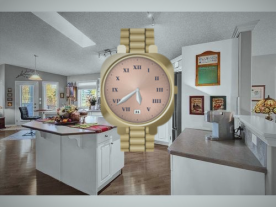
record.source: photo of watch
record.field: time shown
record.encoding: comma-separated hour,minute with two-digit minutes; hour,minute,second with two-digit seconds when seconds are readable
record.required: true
5,39
